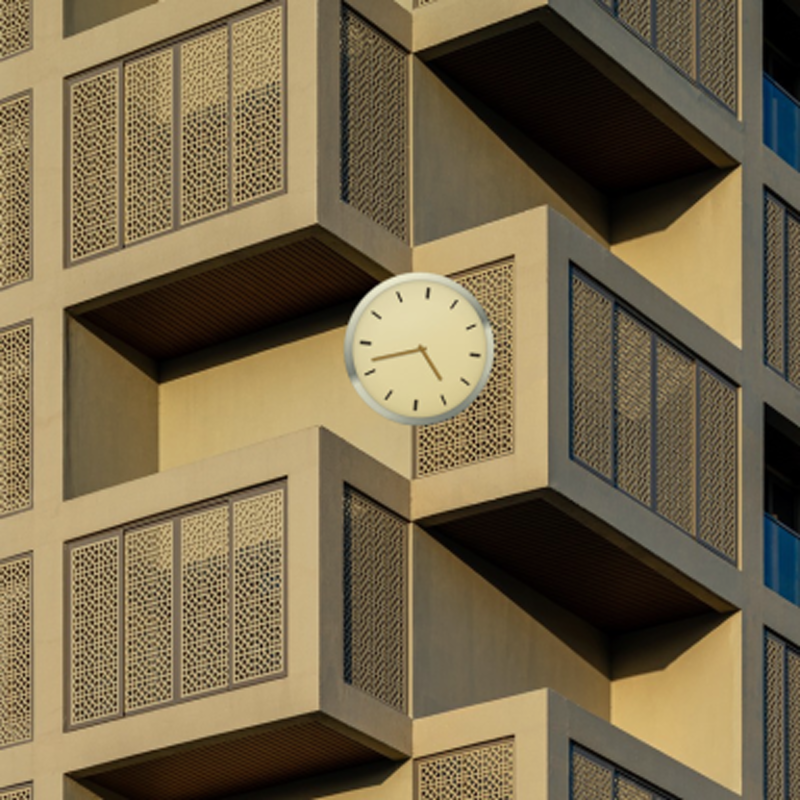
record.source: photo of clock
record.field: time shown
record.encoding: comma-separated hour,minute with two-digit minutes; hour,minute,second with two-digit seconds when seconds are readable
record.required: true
4,42
